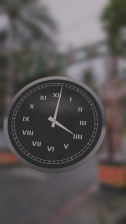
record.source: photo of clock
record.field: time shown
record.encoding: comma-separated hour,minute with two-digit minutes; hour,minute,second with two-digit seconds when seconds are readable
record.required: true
4,01
